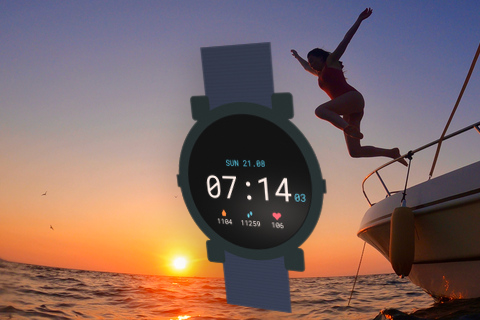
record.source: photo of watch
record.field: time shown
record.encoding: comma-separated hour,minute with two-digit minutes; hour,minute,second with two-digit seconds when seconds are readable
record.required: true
7,14,03
